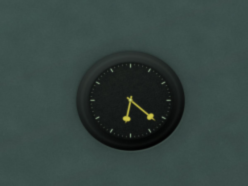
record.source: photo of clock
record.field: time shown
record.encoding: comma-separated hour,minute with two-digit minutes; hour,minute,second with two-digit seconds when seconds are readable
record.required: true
6,22
